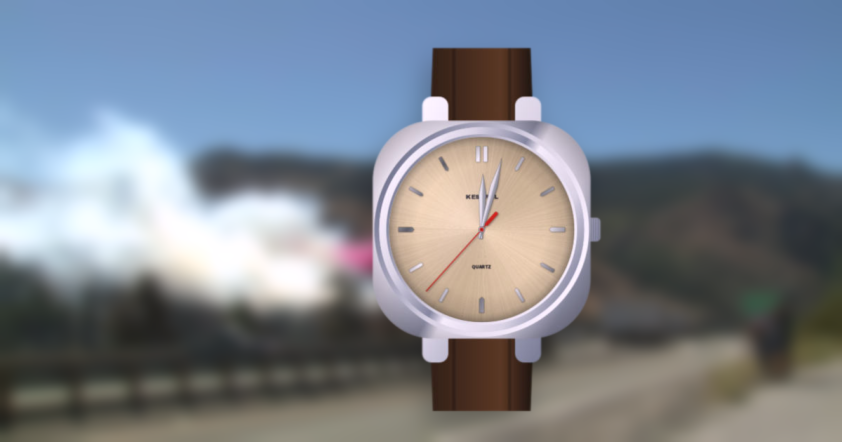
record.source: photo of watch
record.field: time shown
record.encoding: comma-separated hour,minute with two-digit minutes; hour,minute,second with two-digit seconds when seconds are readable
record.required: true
12,02,37
